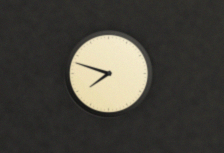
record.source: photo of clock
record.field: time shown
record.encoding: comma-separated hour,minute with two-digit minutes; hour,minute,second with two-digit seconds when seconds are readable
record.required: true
7,48
